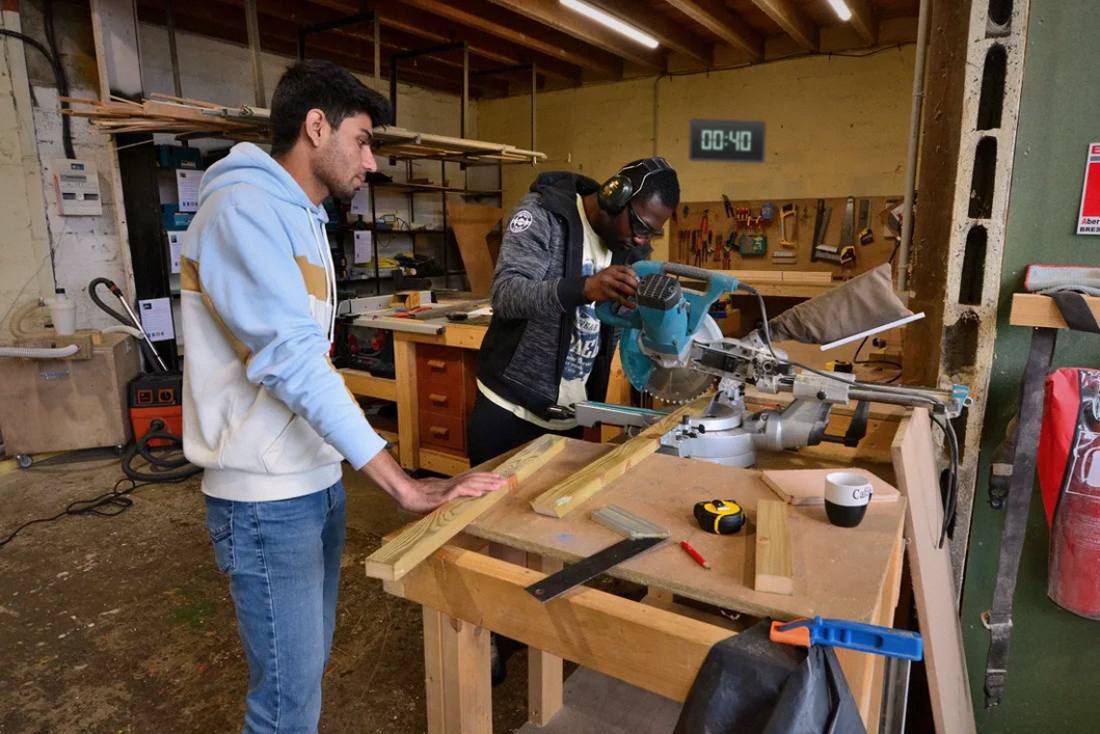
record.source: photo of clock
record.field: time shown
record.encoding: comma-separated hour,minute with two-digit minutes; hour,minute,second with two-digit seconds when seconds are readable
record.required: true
0,40
